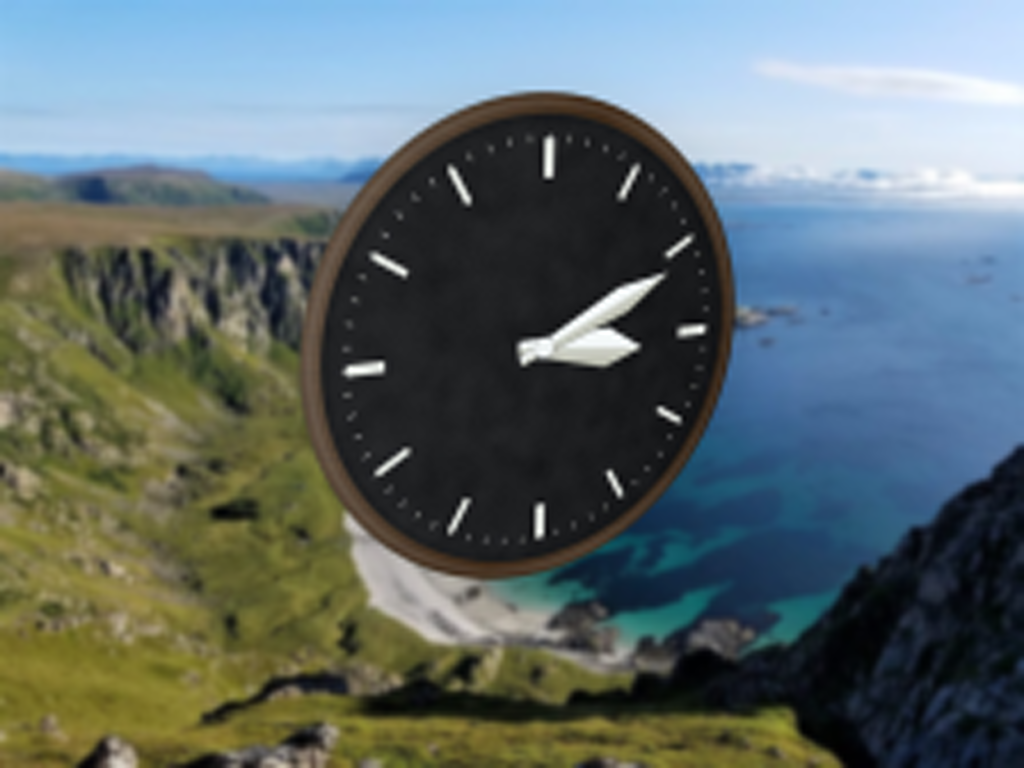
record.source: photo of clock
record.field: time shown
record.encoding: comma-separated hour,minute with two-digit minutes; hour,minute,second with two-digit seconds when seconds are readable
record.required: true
3,11
